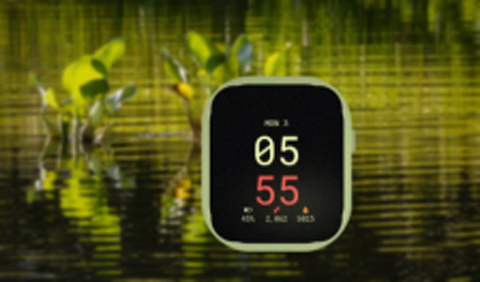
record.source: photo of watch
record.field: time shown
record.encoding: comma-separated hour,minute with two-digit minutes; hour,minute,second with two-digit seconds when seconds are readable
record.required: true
5,55
